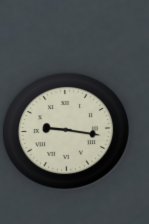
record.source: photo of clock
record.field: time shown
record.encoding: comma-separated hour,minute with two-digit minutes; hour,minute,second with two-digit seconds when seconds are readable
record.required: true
9,17
